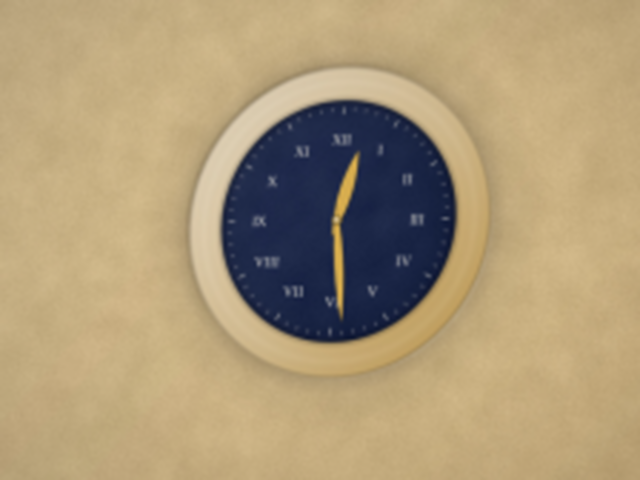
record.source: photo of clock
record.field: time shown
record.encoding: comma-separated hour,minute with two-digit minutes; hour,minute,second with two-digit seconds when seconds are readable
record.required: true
12,29
